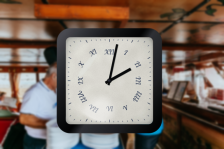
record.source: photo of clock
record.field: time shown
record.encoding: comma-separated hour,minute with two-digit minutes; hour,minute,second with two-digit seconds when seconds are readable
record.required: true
2,02
